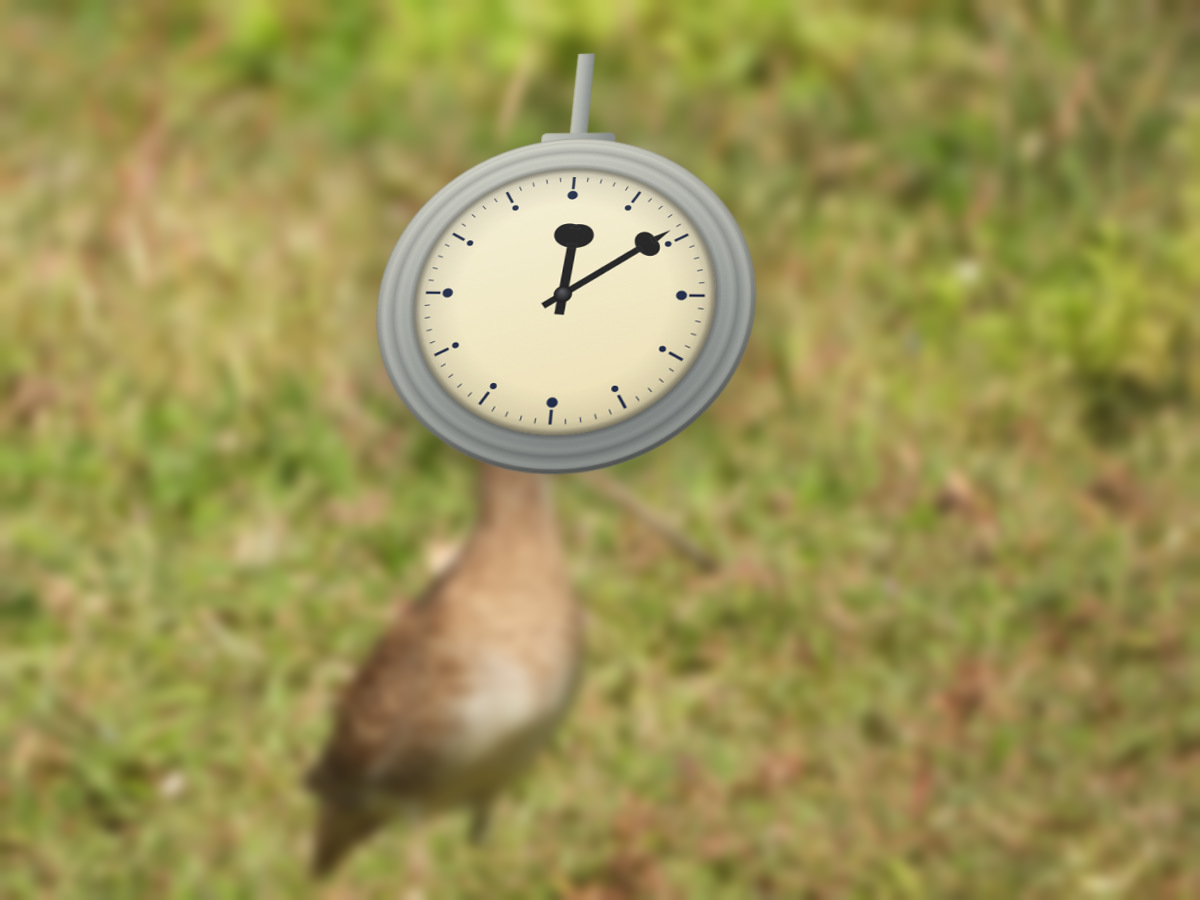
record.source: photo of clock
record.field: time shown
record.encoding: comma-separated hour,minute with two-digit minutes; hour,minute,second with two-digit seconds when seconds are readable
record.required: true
12,09
